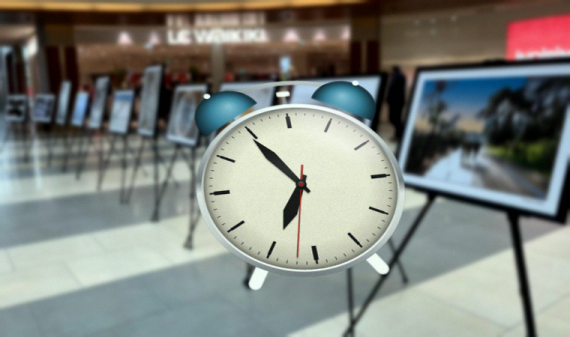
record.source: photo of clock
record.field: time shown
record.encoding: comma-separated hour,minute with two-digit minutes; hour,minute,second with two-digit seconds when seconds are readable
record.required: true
6,54,32
